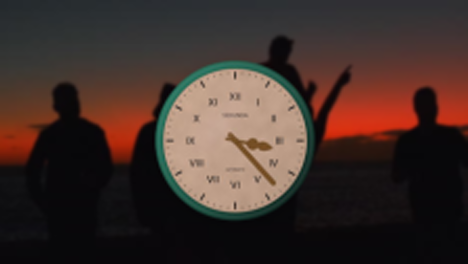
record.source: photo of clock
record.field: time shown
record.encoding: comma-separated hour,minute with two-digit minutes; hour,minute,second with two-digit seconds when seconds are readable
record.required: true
3,23
